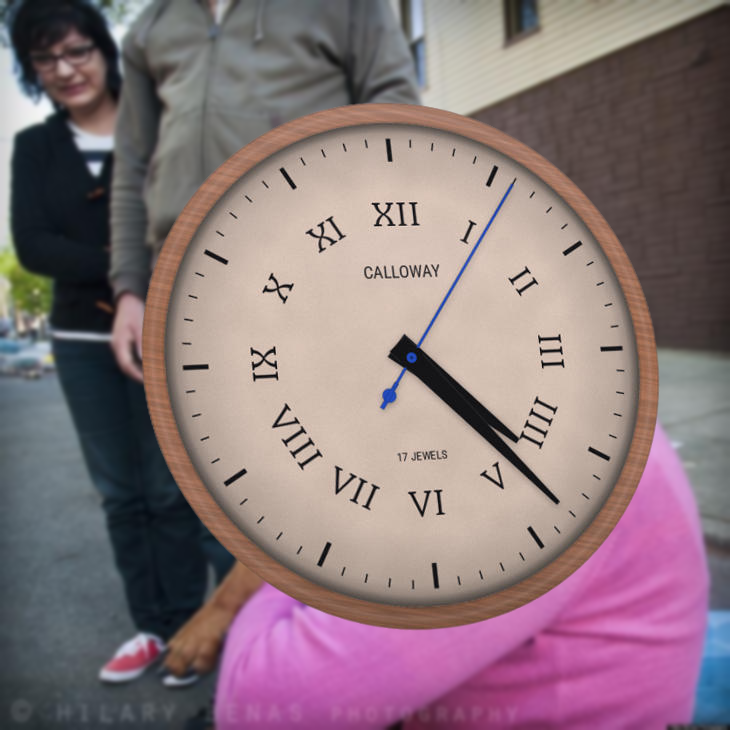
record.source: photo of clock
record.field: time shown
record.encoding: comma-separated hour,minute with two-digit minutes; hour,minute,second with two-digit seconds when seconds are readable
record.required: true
4,23,06
